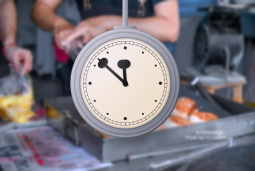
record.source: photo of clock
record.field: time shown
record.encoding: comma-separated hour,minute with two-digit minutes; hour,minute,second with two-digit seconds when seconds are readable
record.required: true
11,52
